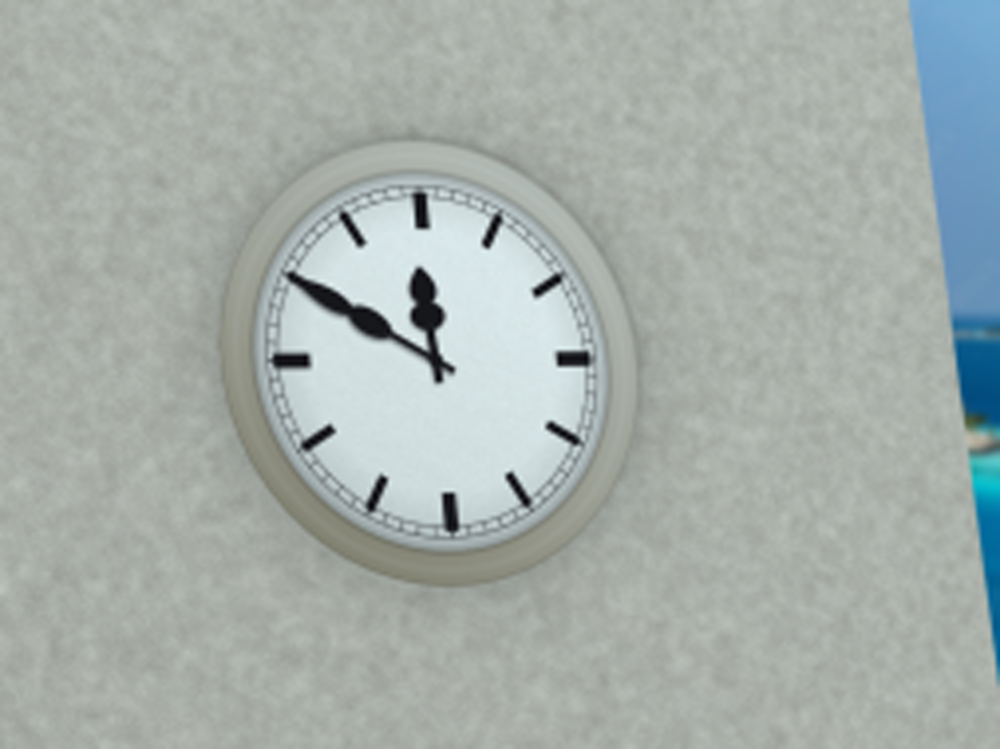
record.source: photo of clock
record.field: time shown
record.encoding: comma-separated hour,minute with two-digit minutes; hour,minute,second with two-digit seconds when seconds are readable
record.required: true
11,50
